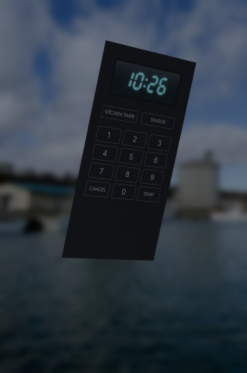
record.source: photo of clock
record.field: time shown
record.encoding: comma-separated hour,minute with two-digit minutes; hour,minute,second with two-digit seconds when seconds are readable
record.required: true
10,26
